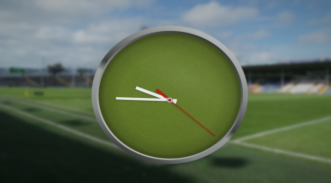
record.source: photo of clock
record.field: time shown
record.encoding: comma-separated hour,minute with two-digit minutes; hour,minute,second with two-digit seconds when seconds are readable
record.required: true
9,45,22
